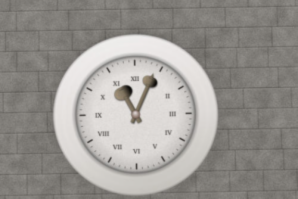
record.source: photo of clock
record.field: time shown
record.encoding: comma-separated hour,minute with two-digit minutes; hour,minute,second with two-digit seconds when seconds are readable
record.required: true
11,04
